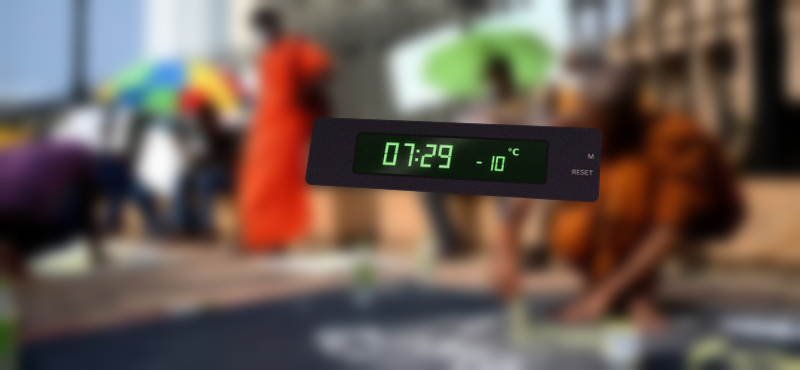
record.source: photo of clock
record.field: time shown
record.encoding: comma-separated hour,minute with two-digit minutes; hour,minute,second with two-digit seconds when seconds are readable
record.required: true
7,29
